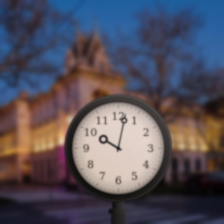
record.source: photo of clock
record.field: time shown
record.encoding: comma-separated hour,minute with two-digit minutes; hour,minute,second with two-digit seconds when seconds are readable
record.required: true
10,02
